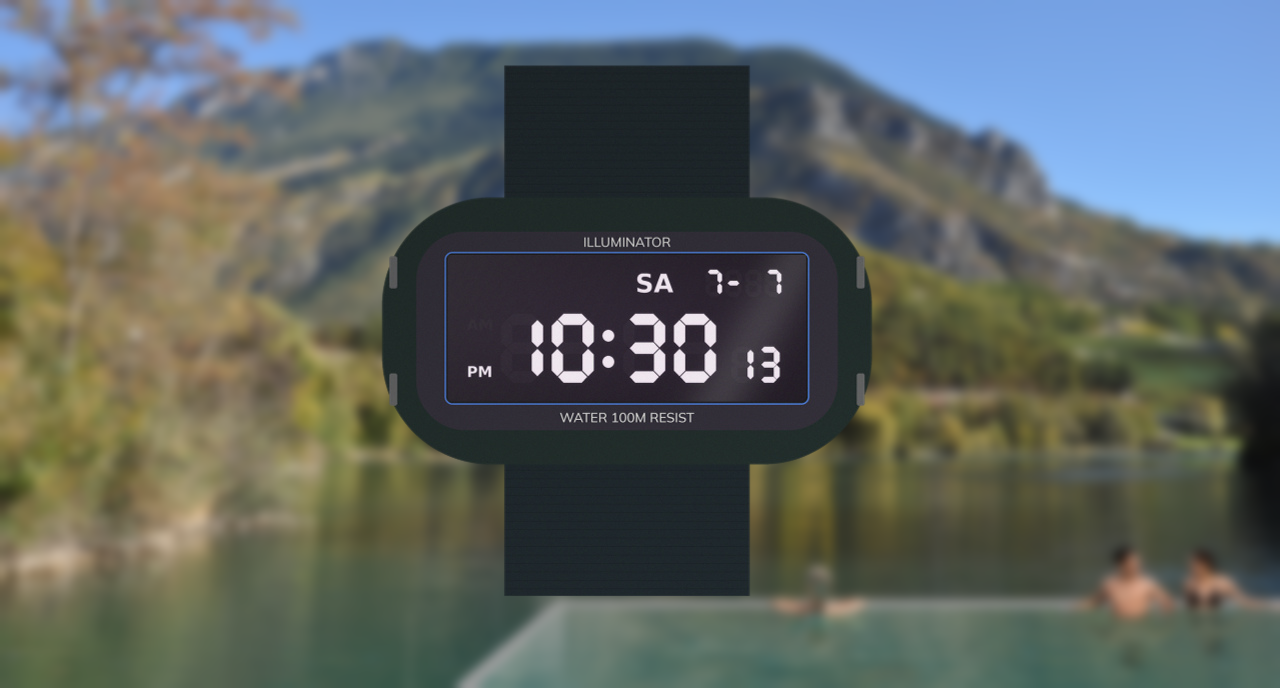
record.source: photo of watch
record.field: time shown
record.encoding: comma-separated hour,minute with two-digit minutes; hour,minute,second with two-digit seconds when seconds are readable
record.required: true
10,30,13
